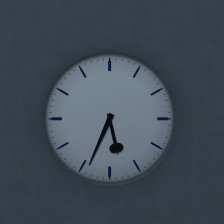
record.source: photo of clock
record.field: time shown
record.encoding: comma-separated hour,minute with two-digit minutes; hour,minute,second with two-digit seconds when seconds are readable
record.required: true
5,34
